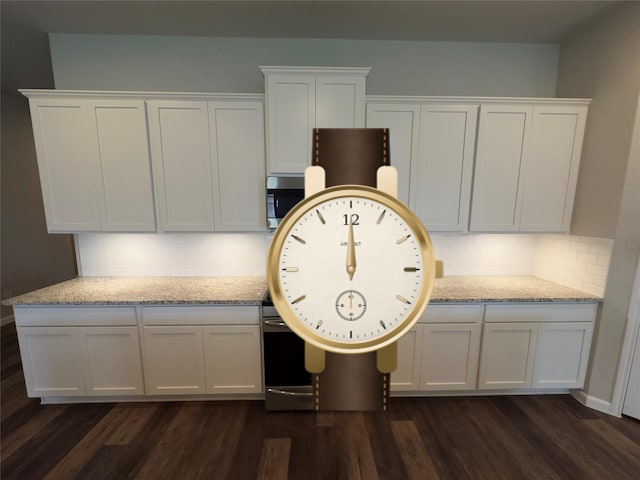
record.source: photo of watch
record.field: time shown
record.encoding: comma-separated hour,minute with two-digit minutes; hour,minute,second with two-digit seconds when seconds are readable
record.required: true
12,00
